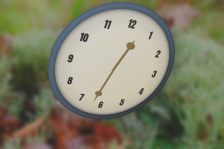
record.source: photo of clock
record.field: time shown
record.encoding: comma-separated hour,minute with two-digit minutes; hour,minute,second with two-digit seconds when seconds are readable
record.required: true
12,32
